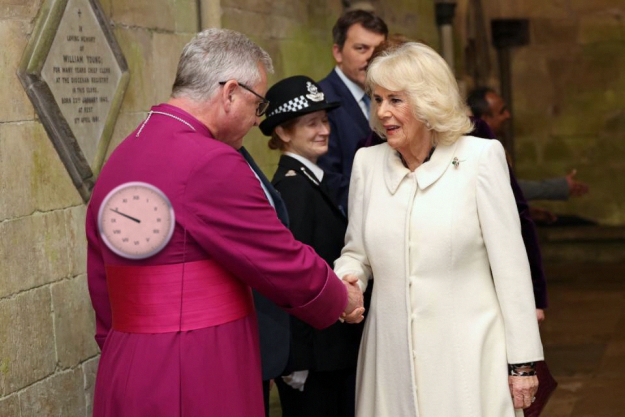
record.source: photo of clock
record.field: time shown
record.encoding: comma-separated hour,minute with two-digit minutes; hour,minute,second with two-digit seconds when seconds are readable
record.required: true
9,49
